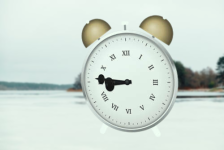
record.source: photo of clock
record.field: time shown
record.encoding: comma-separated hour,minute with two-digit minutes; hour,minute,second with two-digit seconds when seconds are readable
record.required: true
8,46
